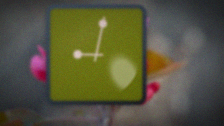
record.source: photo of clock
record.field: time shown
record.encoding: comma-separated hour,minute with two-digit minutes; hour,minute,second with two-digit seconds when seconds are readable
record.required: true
9,02
